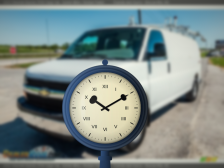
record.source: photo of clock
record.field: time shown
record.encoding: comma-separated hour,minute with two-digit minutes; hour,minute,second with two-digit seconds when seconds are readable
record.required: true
10,10
